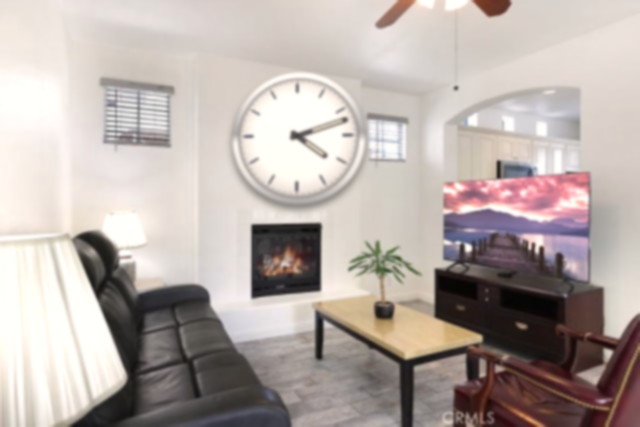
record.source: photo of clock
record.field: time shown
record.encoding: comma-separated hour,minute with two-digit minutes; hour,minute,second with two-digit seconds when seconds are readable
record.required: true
4,12
